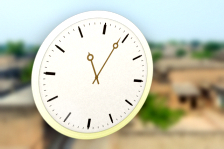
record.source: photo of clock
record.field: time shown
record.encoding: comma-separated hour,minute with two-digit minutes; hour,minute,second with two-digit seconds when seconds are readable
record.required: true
11,04
